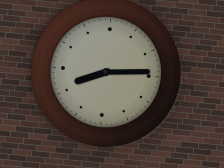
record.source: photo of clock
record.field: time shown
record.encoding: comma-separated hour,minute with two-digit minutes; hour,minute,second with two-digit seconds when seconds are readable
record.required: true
8,14
